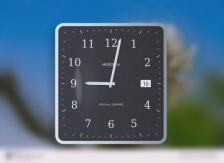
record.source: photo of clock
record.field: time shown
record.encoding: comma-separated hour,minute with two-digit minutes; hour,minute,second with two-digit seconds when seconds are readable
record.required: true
9,02
